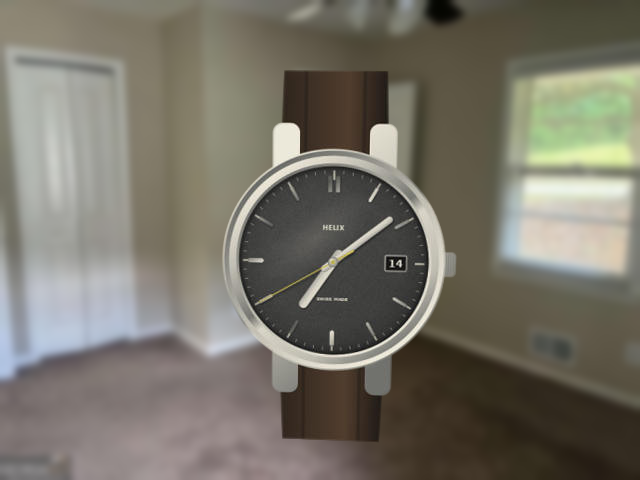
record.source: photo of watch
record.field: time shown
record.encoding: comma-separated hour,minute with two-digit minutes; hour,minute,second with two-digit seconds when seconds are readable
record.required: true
7,08,40
